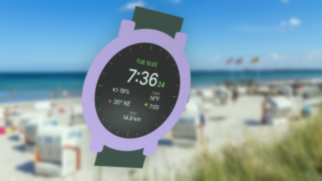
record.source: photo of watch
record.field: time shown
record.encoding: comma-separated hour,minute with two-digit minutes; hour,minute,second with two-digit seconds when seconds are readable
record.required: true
7,36
